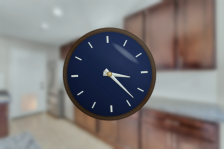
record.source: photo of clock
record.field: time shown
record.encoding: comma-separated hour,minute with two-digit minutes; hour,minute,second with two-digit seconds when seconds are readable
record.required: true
3,23
